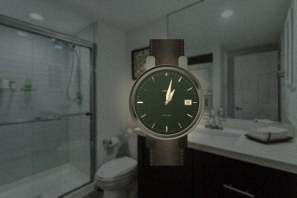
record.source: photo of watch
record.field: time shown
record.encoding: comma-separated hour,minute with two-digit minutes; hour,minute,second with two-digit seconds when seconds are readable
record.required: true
1,02
